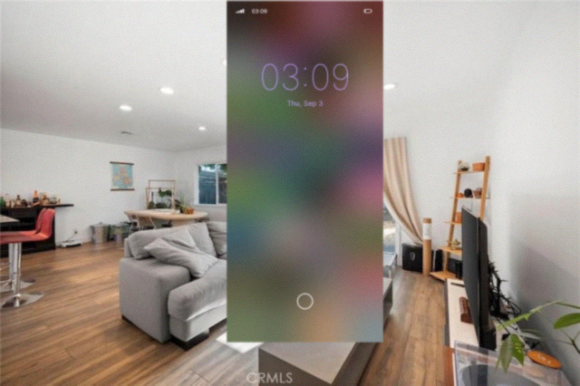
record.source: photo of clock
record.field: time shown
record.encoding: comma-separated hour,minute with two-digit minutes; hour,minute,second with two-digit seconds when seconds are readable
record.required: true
3,09
